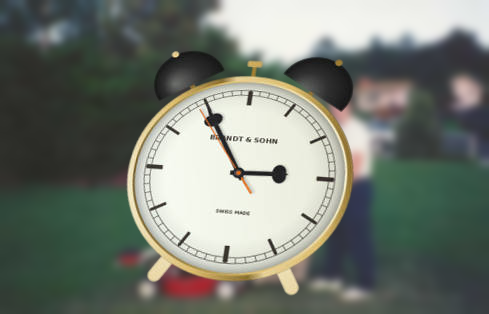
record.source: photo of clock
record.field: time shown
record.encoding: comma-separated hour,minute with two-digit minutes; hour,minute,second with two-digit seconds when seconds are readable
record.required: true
2,54,54
